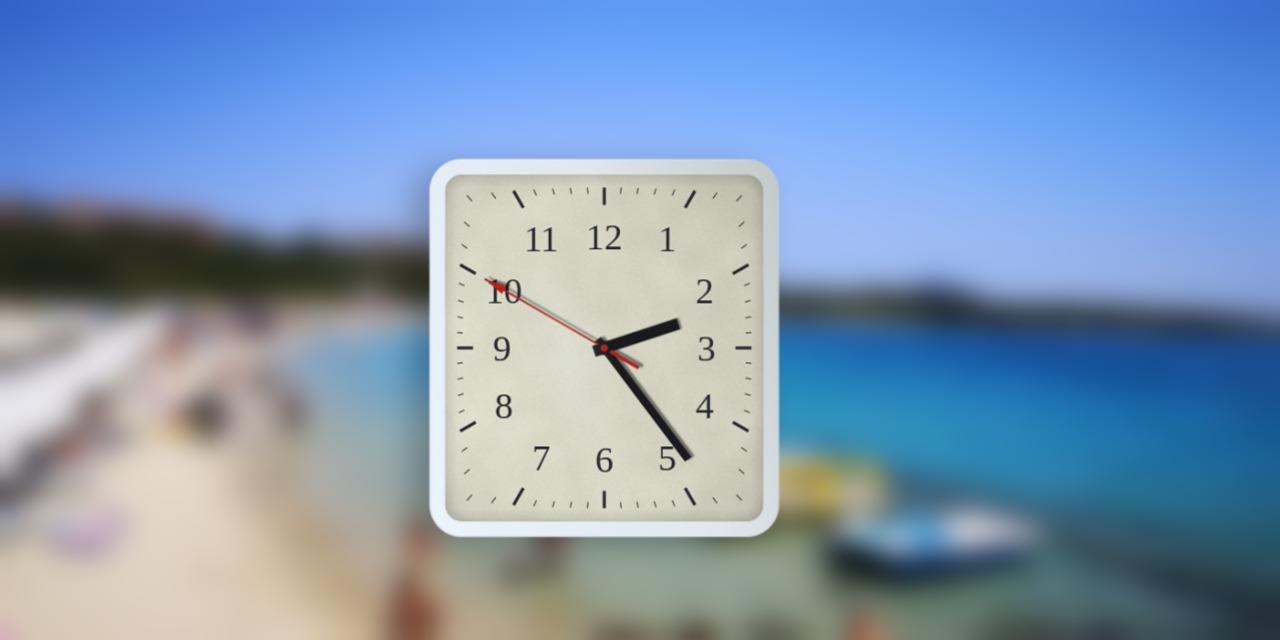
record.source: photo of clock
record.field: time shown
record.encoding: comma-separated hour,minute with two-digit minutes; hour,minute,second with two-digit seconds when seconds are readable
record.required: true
2,23,50
